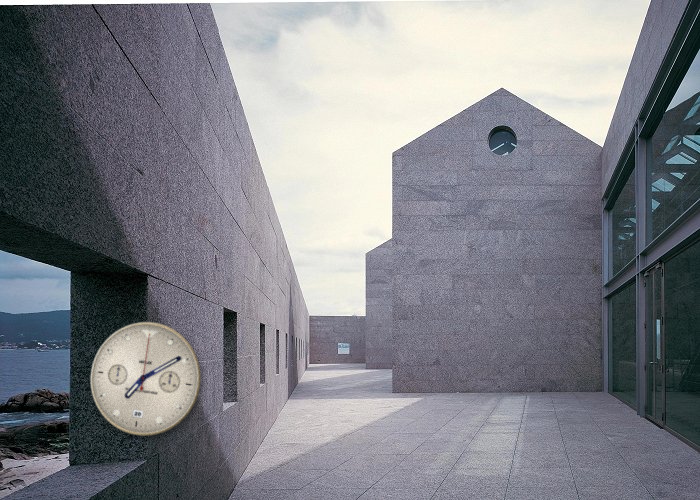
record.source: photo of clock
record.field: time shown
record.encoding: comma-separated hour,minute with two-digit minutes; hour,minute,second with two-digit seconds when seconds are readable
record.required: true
7,09
